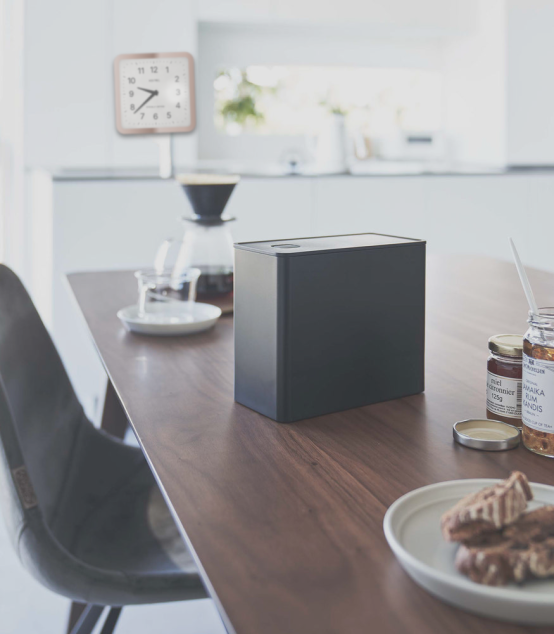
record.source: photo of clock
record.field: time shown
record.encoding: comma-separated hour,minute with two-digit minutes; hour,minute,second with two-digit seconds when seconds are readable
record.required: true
9,38
